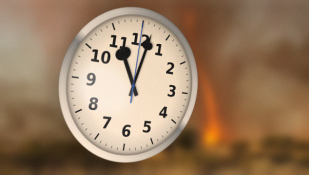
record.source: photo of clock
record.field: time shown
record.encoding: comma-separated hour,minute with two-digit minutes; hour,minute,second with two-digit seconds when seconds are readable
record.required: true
11,02,00
